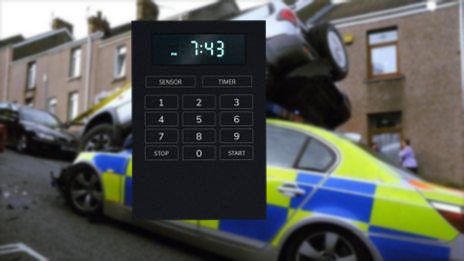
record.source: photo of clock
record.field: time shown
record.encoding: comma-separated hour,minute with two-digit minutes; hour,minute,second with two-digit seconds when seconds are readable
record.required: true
7,43
